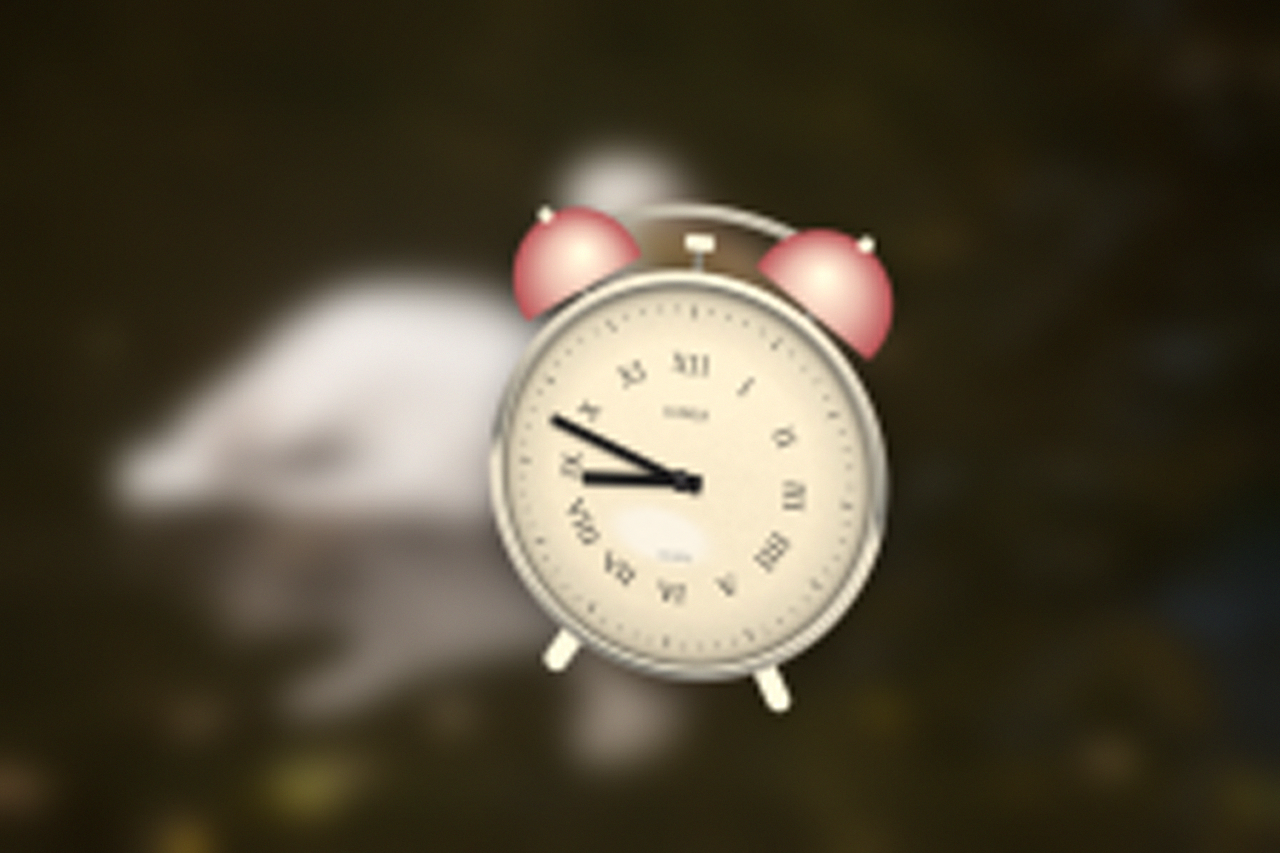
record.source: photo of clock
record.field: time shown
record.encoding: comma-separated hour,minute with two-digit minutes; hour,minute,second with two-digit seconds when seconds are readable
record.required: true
8,48
